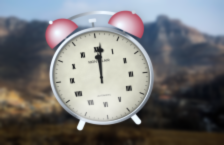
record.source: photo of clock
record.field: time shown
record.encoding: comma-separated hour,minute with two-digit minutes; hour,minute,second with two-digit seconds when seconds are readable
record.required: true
12,01
